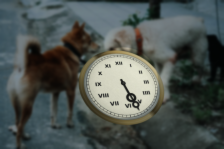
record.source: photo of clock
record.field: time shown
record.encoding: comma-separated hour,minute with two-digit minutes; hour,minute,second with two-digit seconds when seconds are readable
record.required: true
5,27
